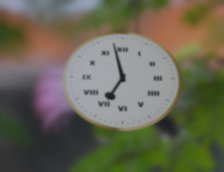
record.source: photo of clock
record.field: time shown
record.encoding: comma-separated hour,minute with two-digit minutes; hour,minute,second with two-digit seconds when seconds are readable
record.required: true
6,58
